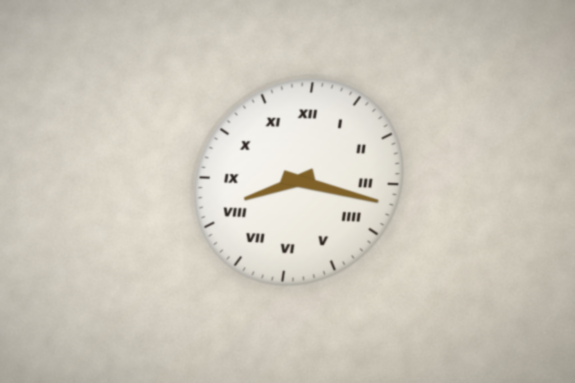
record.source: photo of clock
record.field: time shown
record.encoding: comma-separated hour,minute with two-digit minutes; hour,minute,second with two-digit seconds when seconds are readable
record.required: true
8,17
